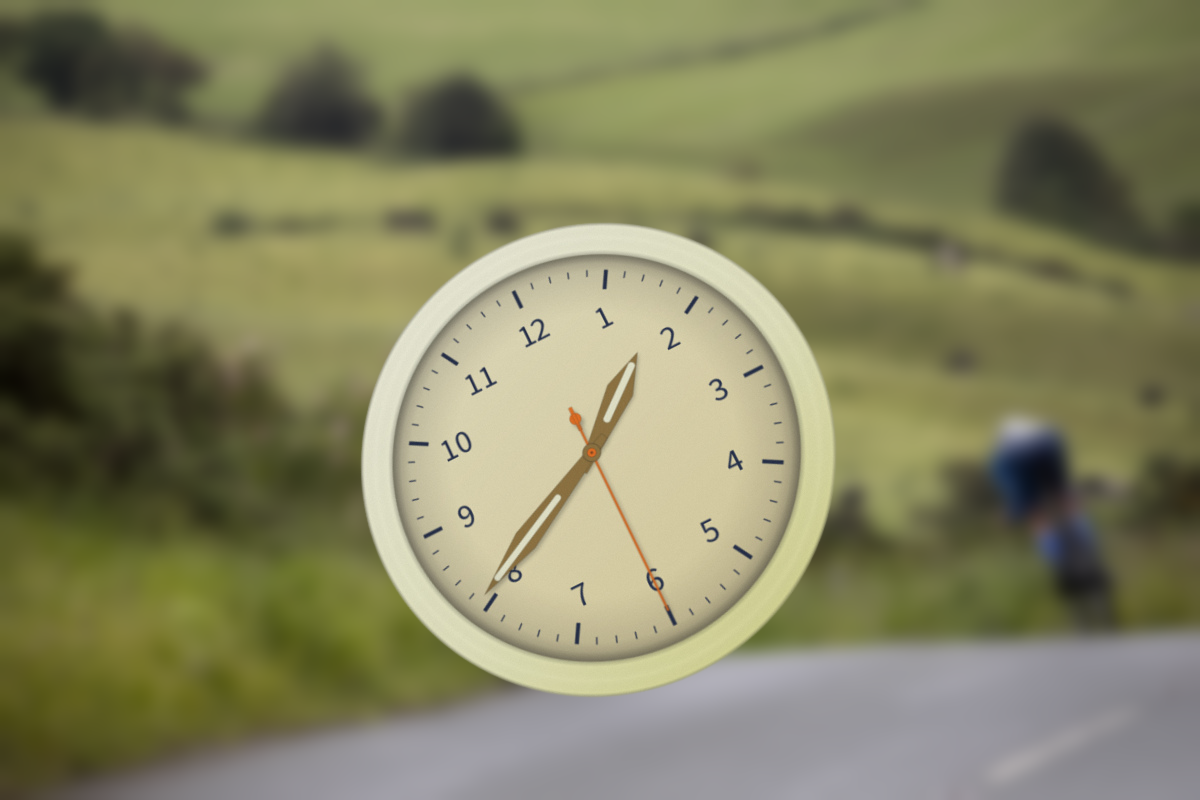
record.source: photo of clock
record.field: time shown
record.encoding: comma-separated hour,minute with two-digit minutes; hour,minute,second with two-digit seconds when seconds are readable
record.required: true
1,40,30
